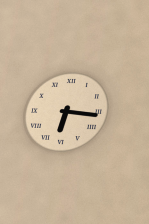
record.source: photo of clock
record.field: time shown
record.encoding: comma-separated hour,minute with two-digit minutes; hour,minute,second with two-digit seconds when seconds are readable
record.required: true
6,16
